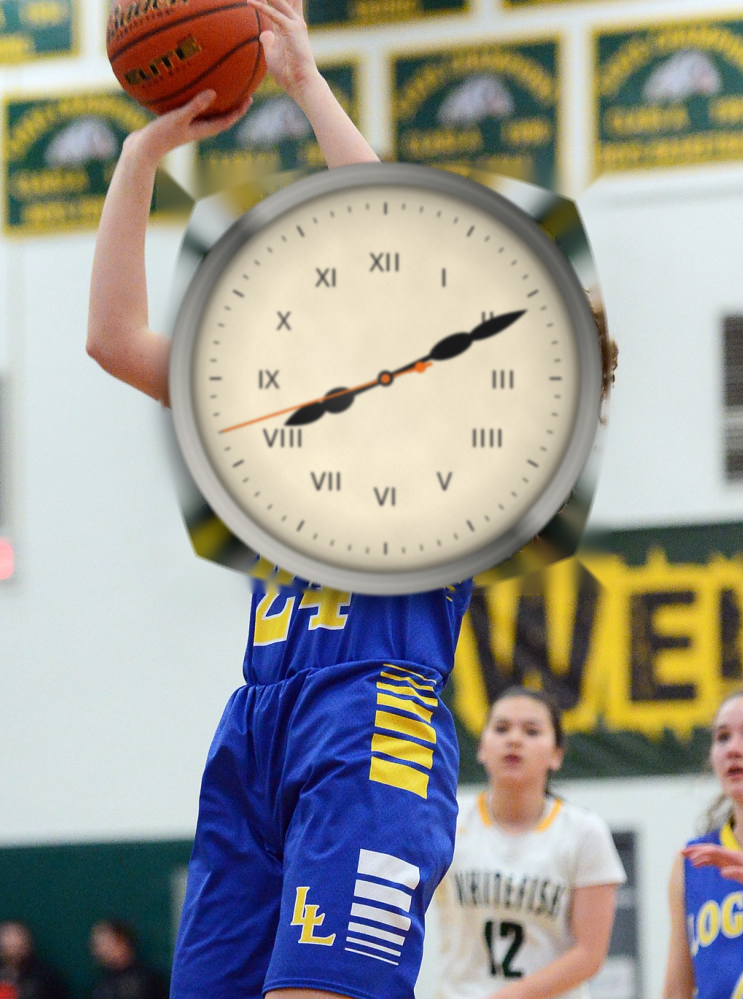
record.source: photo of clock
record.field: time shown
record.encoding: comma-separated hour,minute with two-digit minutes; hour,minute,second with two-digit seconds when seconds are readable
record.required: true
8,10,42
